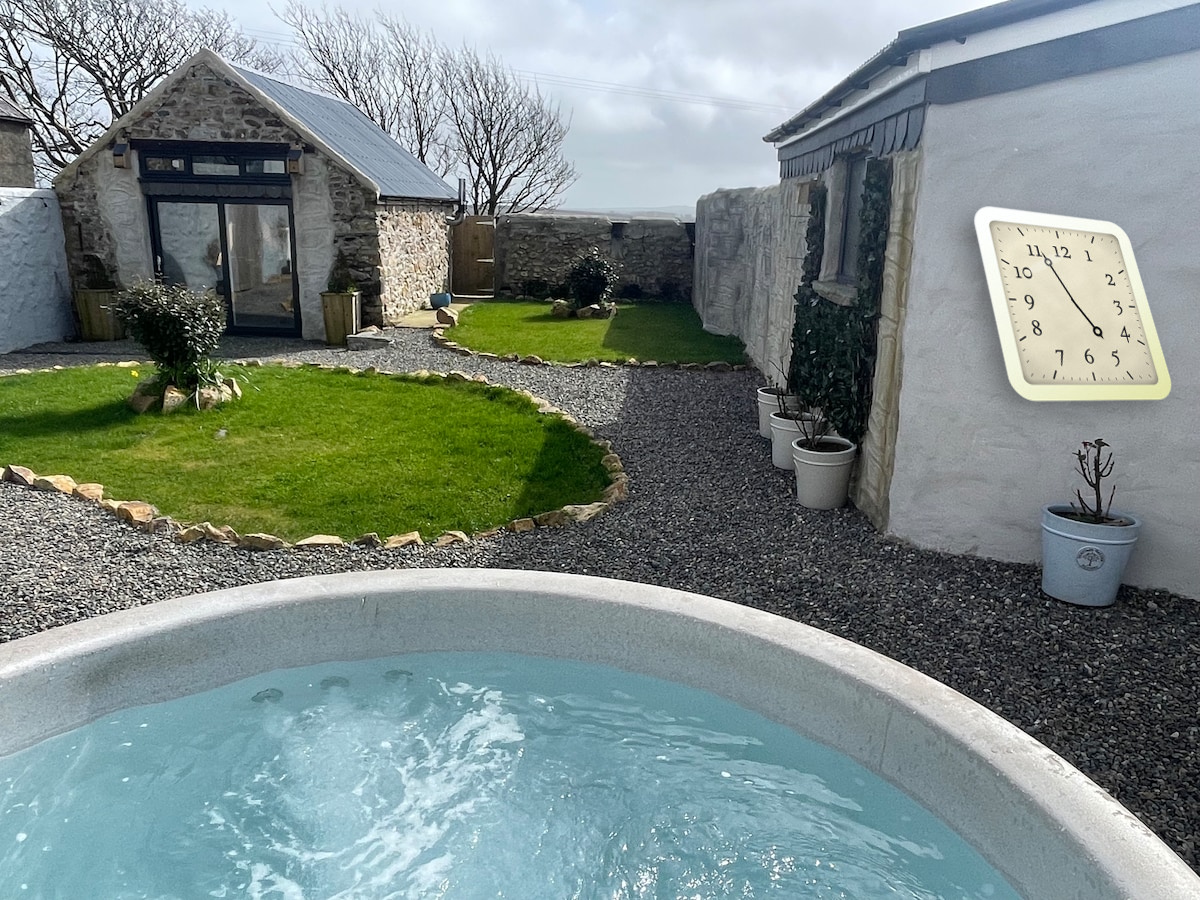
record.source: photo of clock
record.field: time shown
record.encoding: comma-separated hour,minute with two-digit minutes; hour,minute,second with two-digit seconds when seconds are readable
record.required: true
4,56
